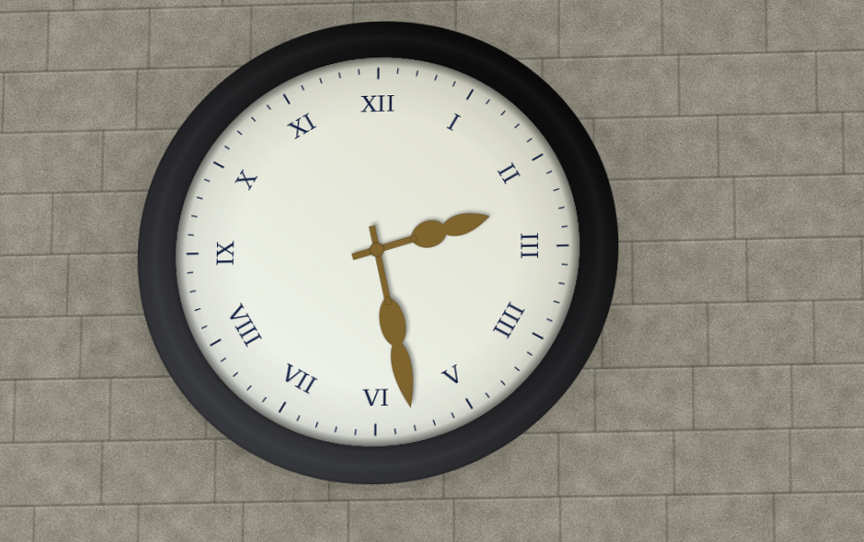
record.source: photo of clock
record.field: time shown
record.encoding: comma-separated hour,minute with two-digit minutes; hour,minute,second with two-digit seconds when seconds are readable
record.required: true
2,28
